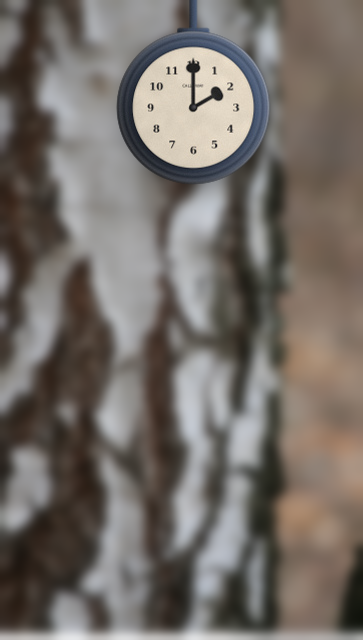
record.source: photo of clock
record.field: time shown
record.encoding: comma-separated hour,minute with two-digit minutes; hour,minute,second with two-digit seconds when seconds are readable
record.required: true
2,00
